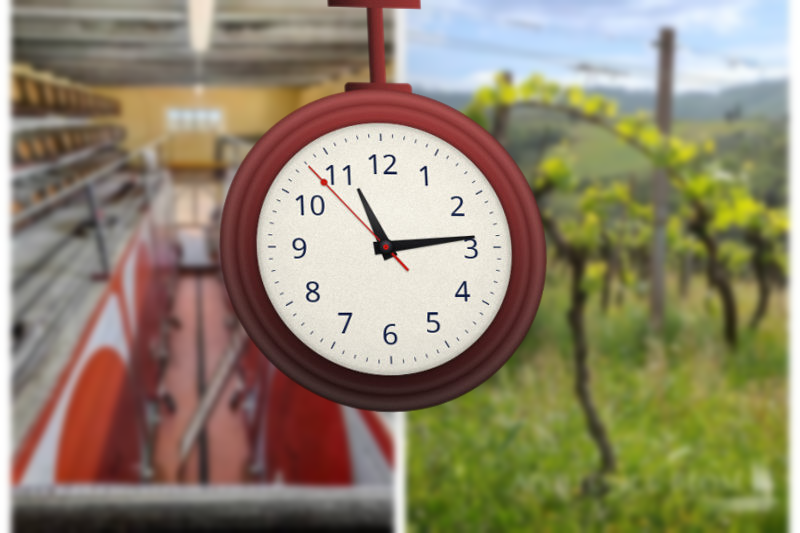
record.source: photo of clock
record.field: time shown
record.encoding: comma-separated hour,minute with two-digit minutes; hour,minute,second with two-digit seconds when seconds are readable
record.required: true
11,13,53
